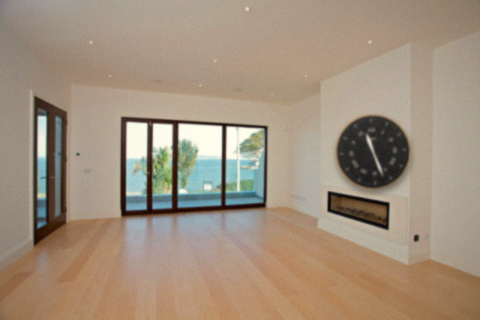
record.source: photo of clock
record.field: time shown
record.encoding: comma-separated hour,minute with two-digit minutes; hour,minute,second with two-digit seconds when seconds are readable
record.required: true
11,27
